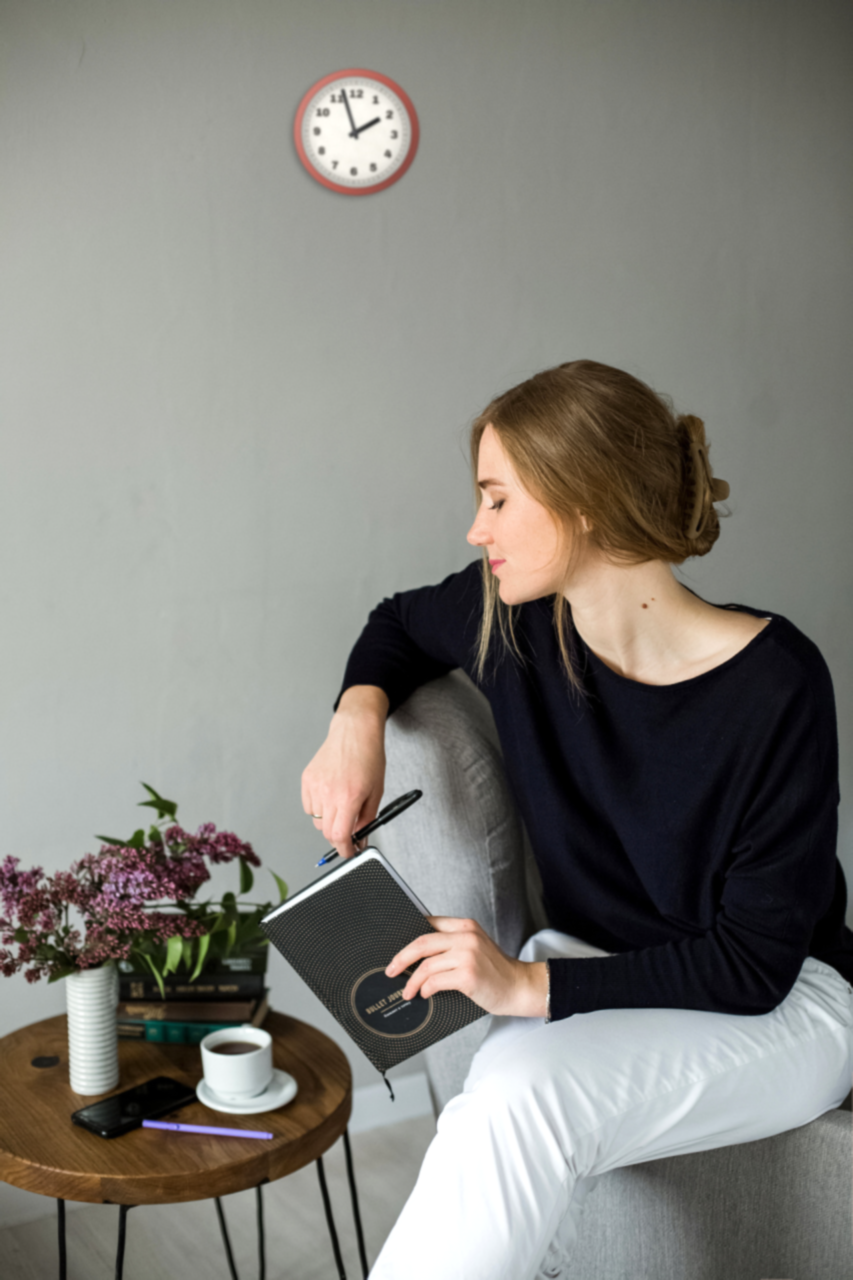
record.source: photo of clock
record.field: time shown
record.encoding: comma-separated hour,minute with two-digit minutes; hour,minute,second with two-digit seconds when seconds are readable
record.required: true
1,57
